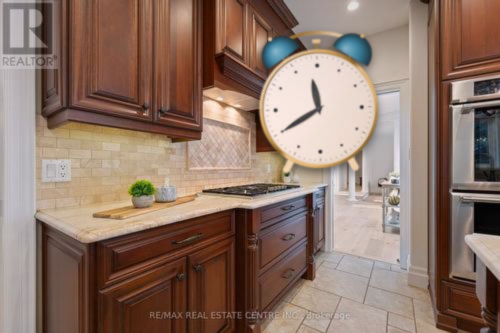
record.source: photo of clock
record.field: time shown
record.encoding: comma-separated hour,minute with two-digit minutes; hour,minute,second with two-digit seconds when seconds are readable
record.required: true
11,40
